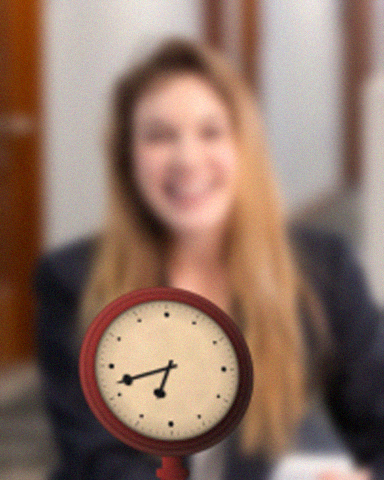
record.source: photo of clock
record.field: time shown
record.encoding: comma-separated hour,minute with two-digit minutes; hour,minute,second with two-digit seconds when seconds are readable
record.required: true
6,42
